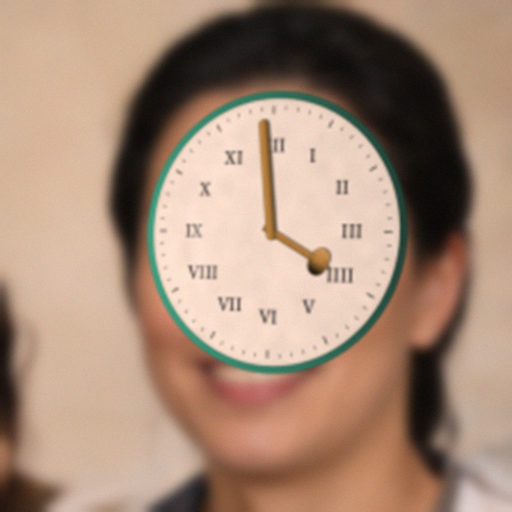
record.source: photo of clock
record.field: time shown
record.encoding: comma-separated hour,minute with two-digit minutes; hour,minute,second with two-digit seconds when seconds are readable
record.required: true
3,59
